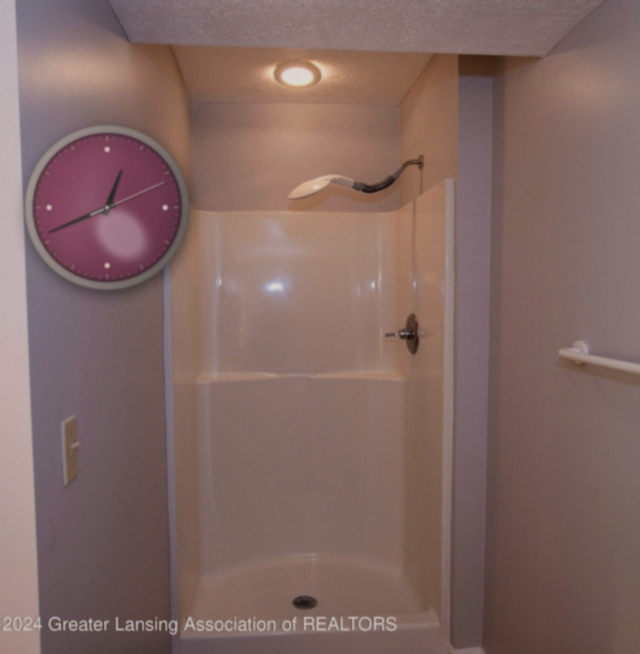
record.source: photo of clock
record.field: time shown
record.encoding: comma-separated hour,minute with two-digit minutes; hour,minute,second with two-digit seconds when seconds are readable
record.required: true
12,41,11
